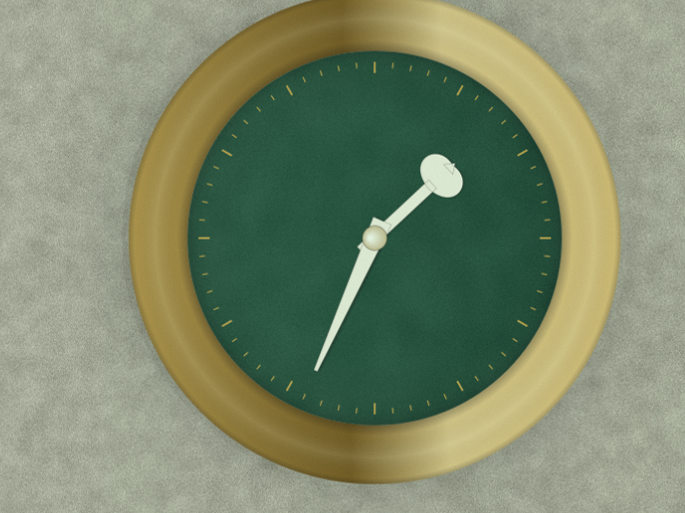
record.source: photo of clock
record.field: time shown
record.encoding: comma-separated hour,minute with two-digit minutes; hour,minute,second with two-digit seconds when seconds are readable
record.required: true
1,34
